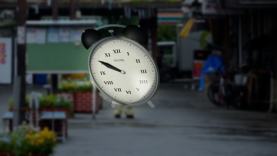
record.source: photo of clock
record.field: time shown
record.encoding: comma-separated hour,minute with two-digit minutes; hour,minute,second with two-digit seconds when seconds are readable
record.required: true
9,50
